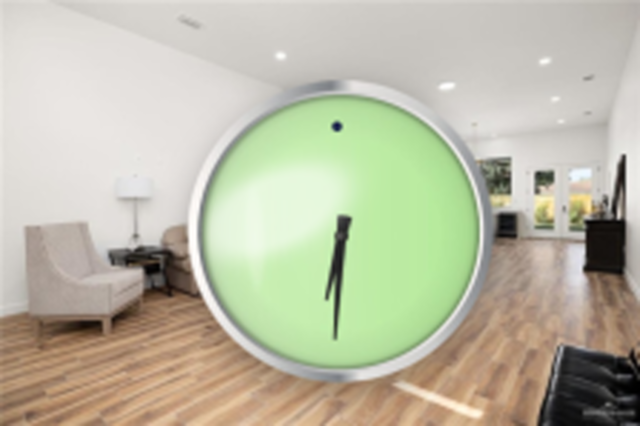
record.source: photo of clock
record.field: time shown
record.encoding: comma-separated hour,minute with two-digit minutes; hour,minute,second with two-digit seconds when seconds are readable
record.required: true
6,31
